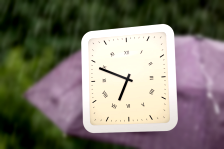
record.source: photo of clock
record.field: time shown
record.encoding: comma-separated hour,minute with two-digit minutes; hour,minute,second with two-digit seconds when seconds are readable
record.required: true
6,49
